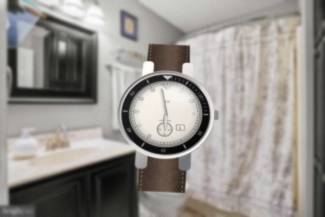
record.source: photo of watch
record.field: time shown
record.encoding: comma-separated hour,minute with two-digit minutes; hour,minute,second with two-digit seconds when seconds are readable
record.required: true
5,58
